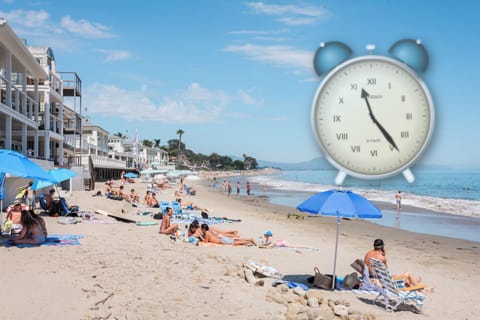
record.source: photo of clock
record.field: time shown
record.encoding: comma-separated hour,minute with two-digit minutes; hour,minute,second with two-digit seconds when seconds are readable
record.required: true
11,24
